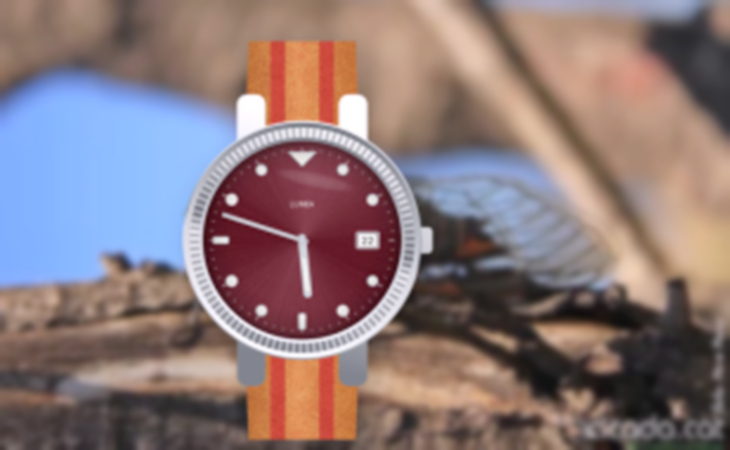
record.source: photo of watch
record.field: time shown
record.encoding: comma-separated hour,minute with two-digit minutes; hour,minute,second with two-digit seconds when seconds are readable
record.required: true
5,48
